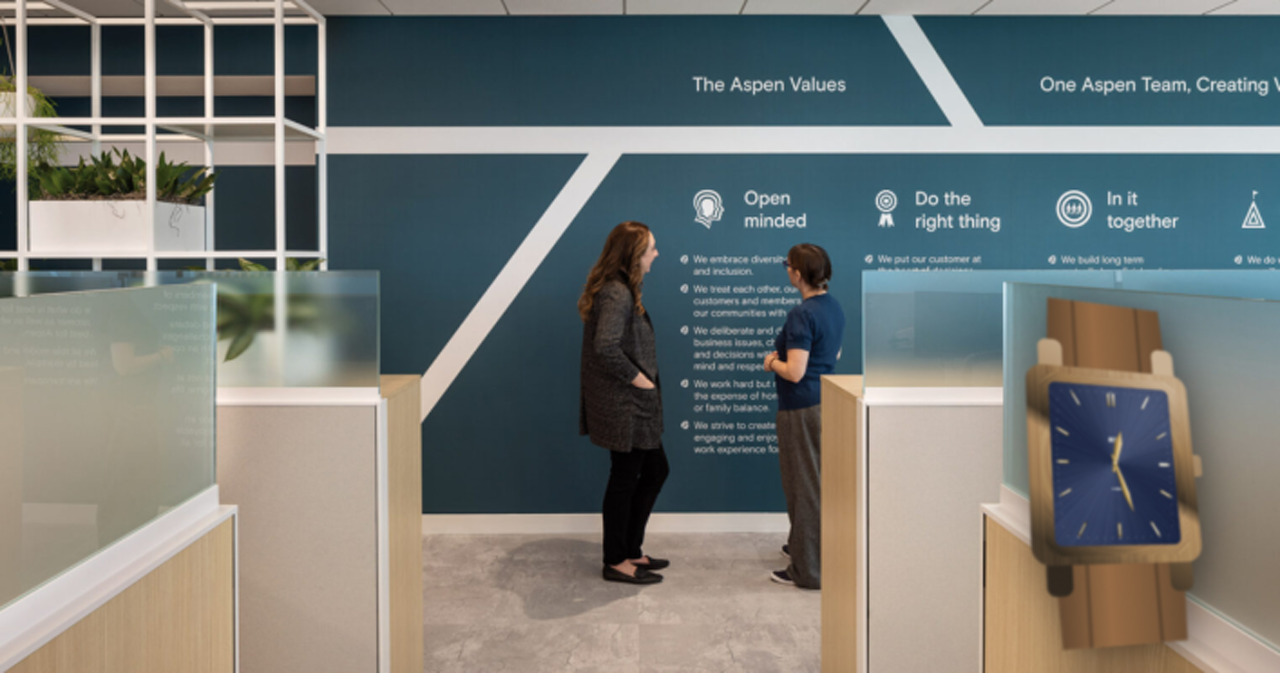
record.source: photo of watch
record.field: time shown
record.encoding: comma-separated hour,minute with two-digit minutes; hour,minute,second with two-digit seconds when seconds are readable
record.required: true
12,27
